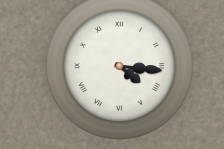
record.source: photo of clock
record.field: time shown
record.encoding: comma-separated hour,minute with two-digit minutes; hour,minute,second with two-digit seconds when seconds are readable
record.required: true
4,16
